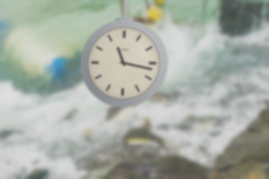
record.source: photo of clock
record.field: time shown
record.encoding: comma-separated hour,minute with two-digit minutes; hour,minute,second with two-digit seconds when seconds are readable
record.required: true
11,17
